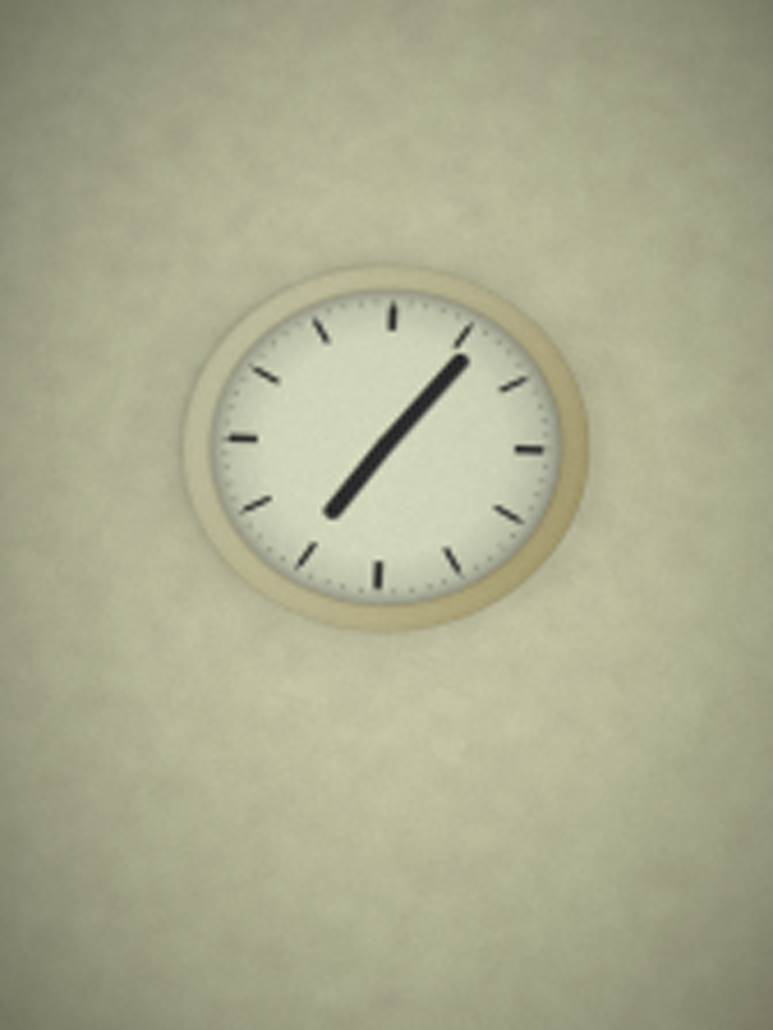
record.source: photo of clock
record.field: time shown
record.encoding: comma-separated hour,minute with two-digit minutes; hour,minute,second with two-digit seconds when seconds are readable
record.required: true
7,06
